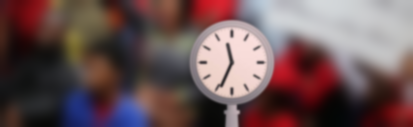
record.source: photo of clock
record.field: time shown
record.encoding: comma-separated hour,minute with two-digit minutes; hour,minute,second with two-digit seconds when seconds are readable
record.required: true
11,34
